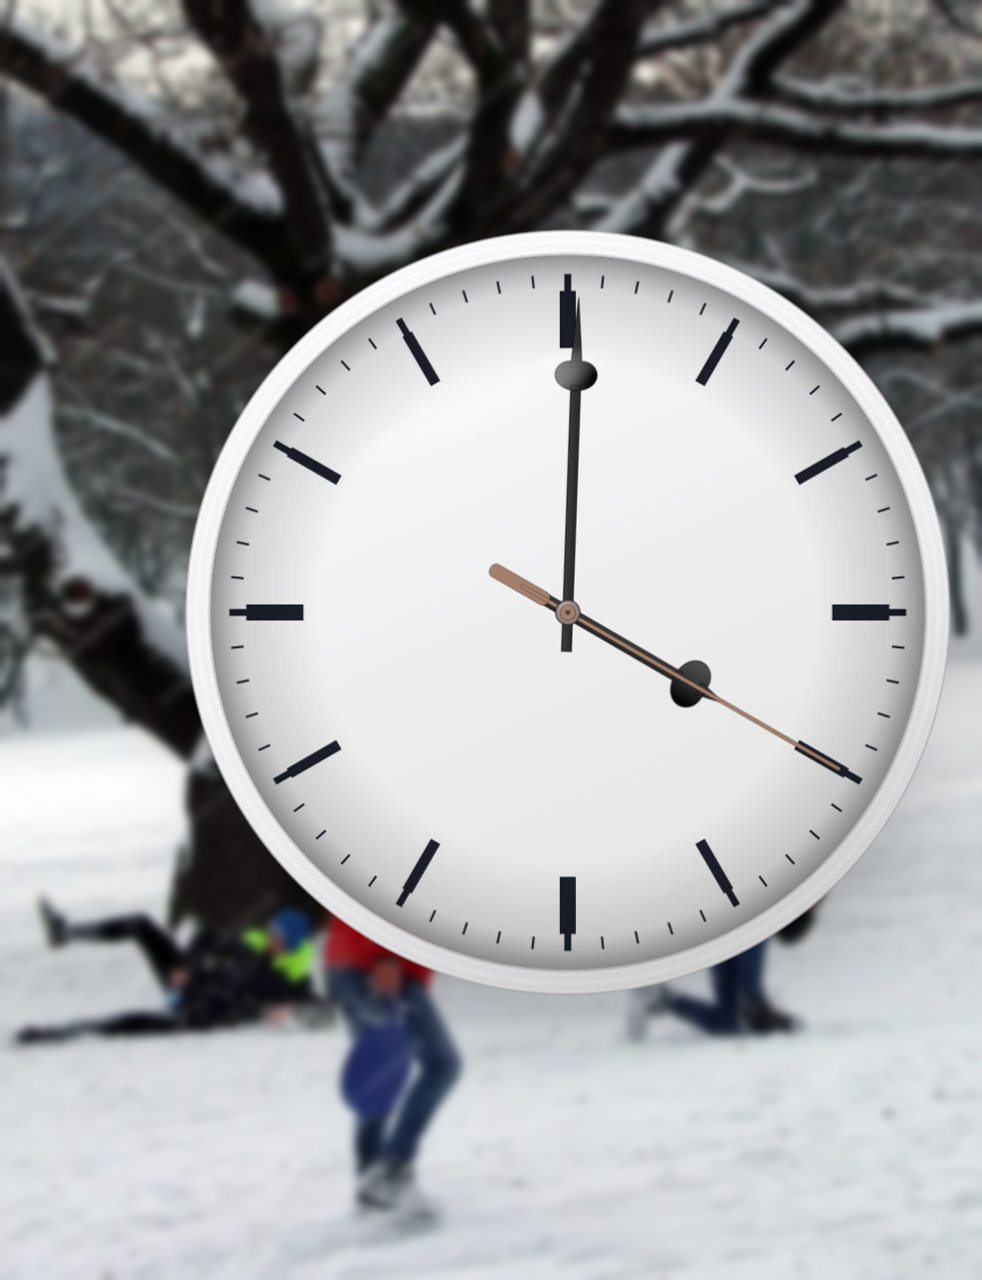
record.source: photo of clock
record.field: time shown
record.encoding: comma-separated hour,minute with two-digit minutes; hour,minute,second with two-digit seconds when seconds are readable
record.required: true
4,00,20
